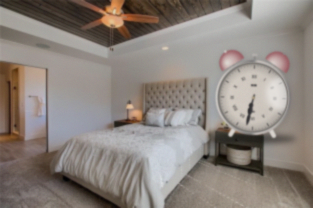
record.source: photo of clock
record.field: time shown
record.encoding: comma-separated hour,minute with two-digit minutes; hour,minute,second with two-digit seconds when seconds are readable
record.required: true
6,32
